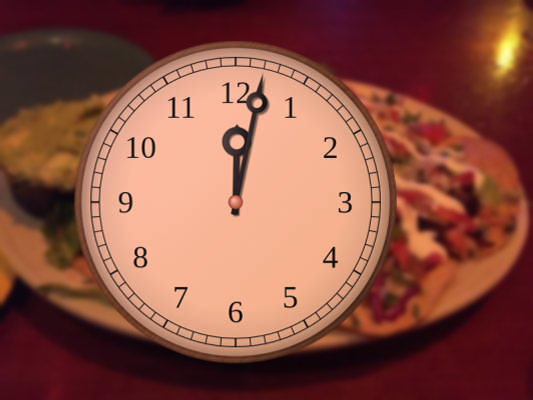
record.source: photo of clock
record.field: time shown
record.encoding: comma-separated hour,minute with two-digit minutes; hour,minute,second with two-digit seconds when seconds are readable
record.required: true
12,02
